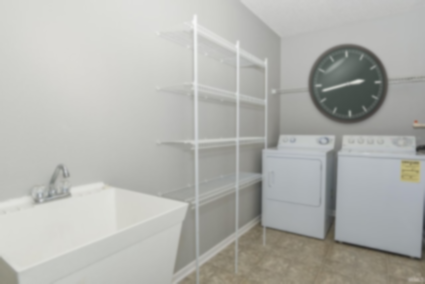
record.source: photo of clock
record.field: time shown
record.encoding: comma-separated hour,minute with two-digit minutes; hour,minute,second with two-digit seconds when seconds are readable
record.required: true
2,43
